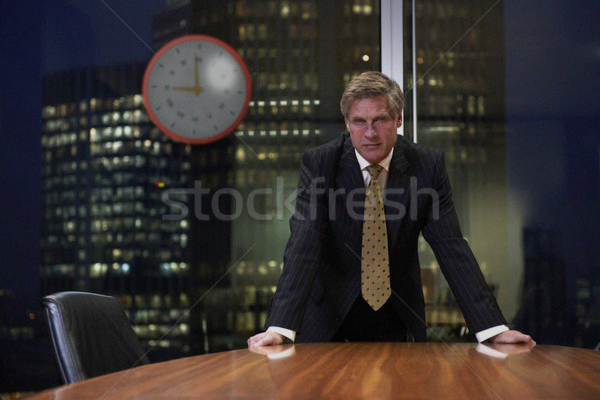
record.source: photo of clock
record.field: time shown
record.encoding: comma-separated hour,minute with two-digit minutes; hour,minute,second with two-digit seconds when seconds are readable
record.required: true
8,59
